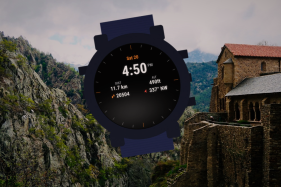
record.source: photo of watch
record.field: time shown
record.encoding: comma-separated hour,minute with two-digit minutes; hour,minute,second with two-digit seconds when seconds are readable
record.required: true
4,50
